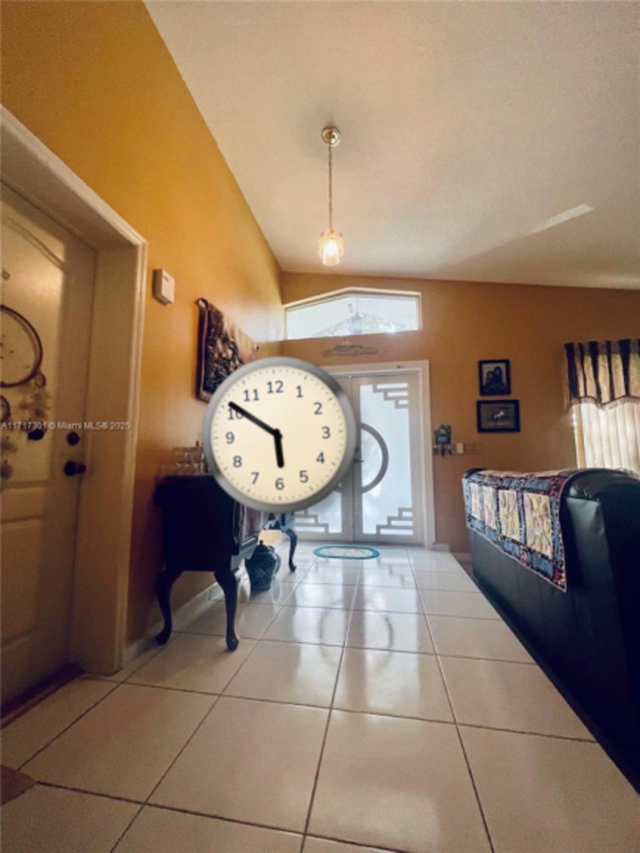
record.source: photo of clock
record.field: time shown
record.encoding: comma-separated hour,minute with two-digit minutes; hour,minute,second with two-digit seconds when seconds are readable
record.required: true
5,51
